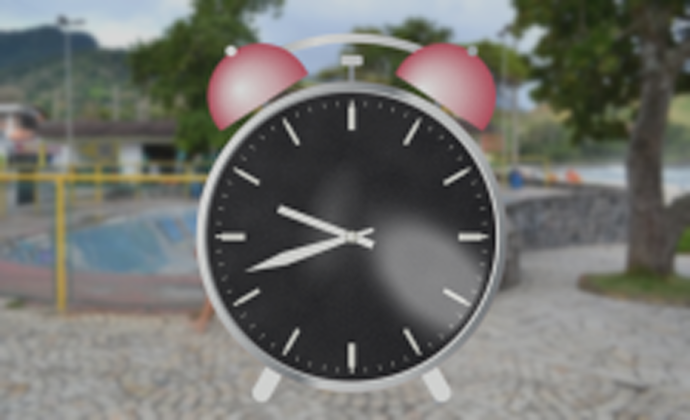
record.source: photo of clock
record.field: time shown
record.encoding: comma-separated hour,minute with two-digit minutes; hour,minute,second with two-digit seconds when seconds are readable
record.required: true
9,42
